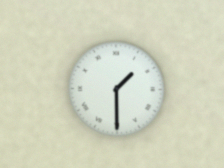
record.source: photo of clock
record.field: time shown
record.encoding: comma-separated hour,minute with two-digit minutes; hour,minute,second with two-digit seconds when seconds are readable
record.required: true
1,30
